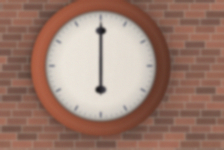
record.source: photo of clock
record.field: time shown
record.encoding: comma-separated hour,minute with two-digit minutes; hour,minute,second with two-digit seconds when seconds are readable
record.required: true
6,00
